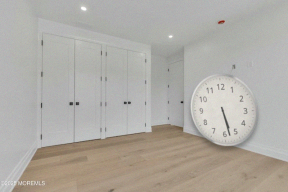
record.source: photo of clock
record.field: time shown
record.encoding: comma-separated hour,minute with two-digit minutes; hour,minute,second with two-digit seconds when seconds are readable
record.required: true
5,28
